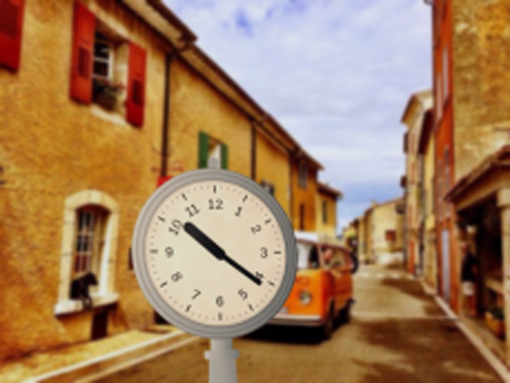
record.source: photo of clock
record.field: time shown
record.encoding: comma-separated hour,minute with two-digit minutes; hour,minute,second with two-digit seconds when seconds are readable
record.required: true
10,21
